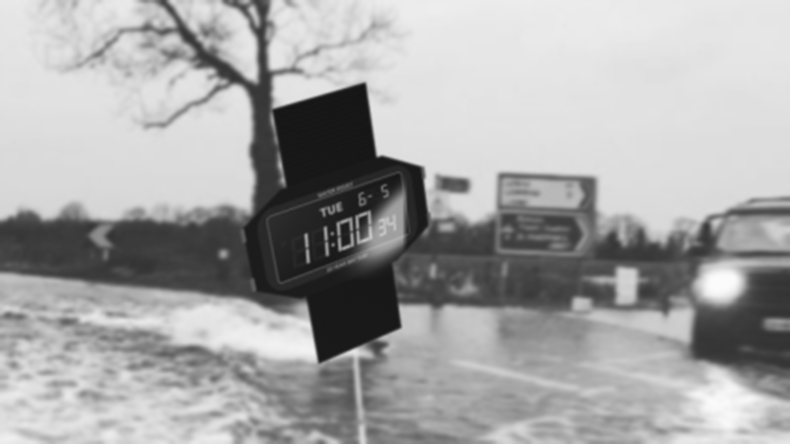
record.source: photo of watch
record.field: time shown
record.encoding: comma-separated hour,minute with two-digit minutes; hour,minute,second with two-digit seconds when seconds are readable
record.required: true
11,00,34
